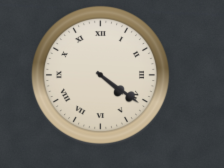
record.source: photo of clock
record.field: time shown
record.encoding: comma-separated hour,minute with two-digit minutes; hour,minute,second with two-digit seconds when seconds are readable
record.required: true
4,21
